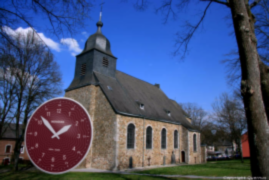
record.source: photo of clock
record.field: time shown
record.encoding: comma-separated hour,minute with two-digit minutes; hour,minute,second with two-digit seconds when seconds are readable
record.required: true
1,52
